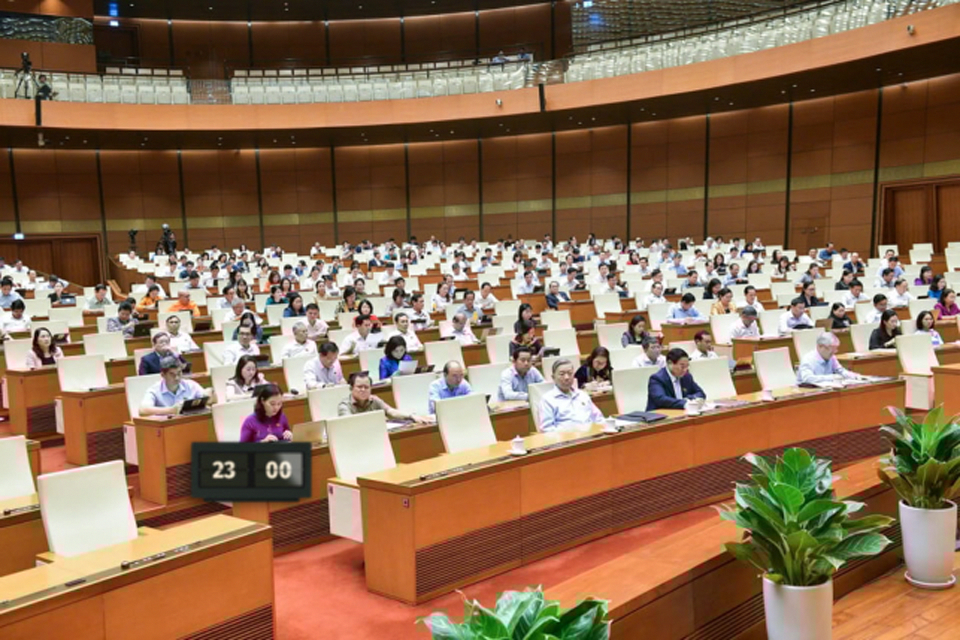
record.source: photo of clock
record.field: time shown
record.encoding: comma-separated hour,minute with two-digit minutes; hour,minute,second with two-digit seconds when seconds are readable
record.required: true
23,00
